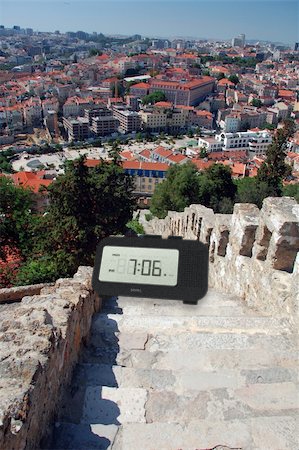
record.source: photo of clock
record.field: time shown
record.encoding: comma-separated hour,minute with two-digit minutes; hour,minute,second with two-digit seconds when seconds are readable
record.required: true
7,06
